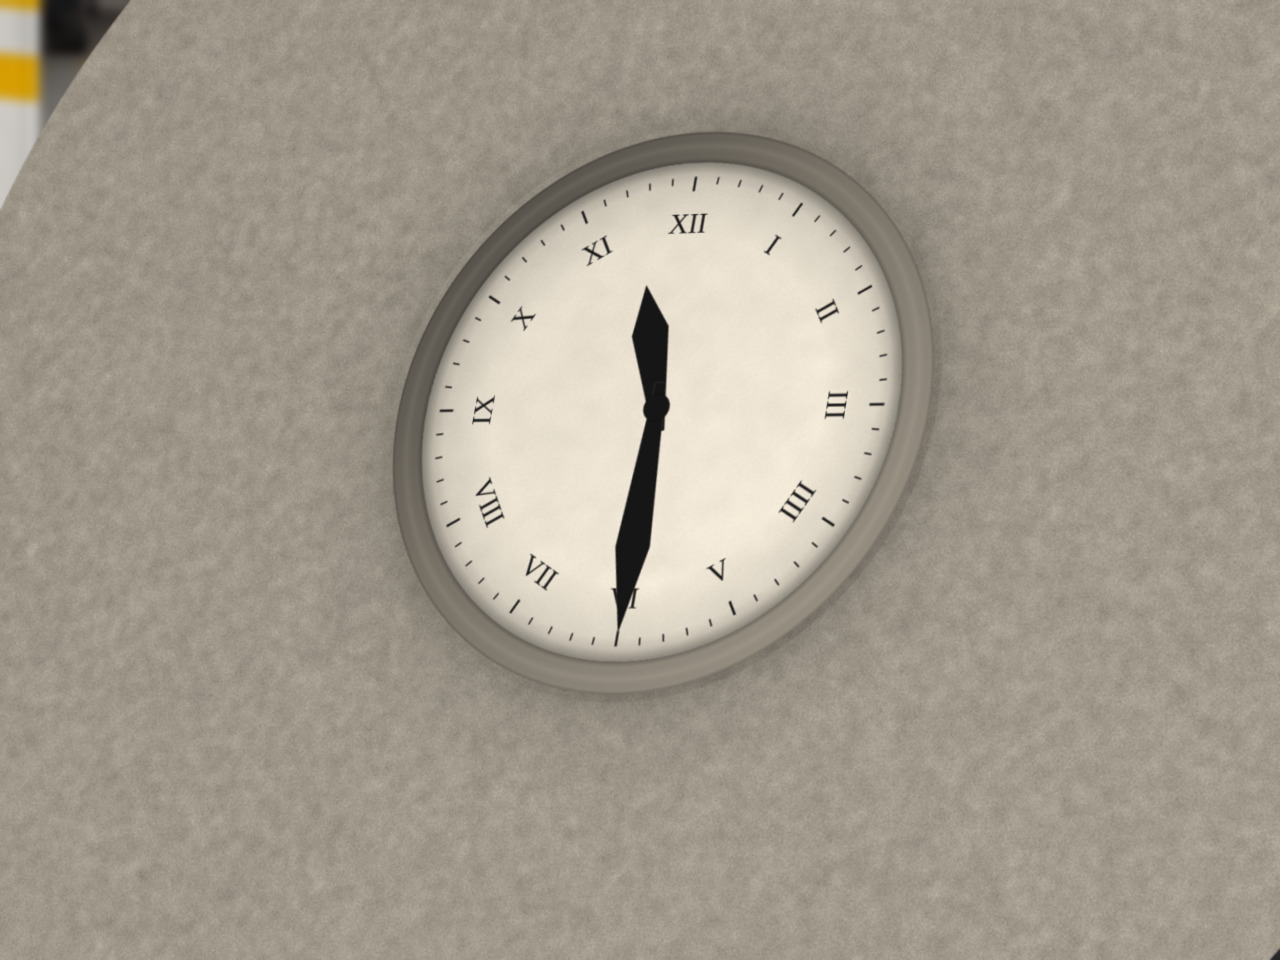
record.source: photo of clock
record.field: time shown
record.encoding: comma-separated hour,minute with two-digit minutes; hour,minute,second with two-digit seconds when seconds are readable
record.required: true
11,30
